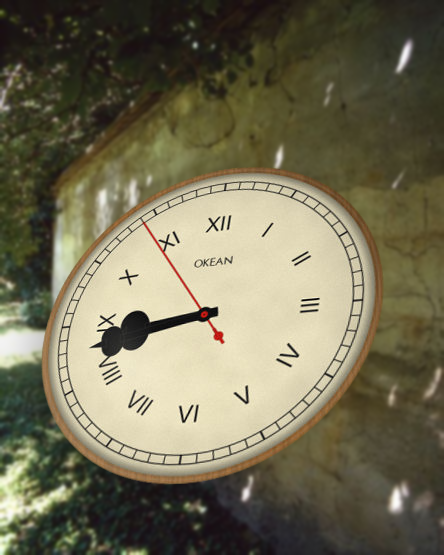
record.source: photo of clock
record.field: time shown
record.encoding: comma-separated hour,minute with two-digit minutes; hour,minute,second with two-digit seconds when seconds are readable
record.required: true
8,42,54
